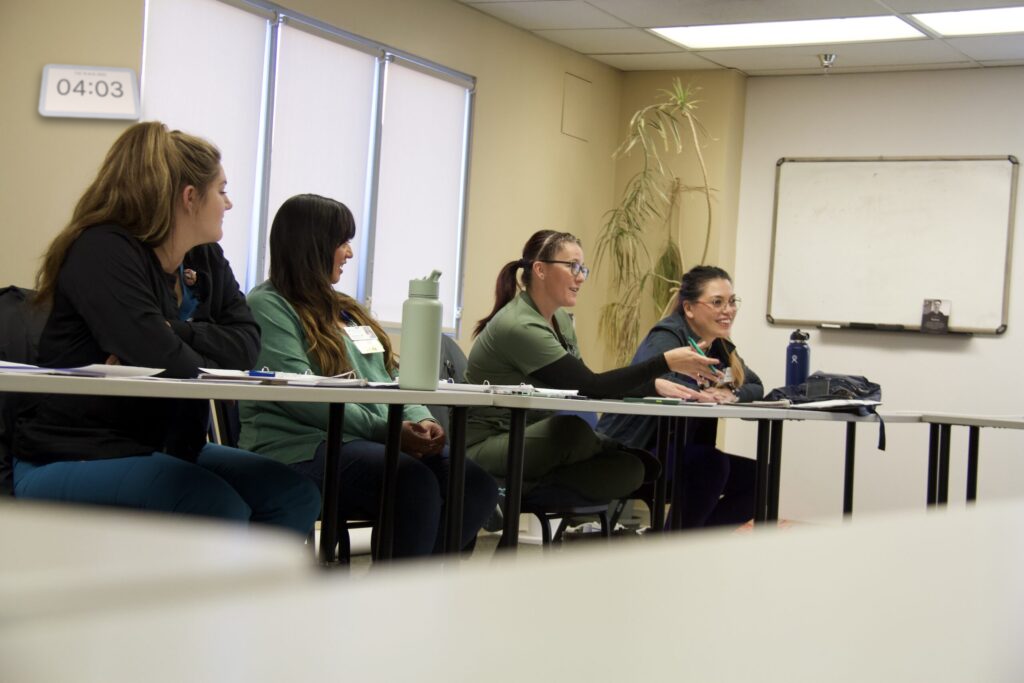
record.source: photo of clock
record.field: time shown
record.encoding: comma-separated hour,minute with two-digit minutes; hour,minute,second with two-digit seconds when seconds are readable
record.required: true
4,03
